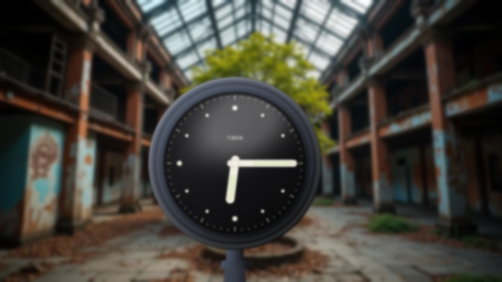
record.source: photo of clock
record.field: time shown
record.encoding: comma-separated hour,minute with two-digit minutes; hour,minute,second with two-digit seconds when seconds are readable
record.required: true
6,15
